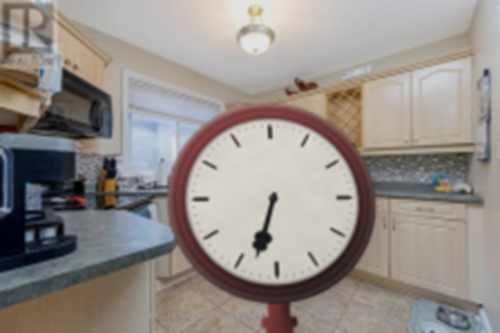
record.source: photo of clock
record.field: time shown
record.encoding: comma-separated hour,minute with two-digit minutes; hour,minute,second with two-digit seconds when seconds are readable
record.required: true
6,33
